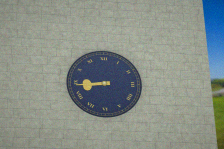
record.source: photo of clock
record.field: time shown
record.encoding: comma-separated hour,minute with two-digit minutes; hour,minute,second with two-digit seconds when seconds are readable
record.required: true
8,44
